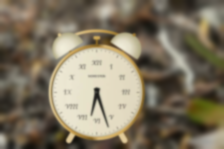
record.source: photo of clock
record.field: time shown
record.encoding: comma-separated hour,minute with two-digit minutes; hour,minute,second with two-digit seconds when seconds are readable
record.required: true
6,27
